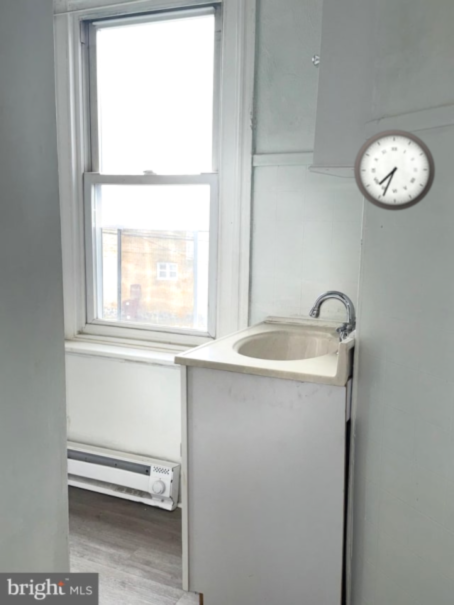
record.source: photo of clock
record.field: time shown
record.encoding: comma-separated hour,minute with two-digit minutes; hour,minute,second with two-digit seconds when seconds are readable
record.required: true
7,34
